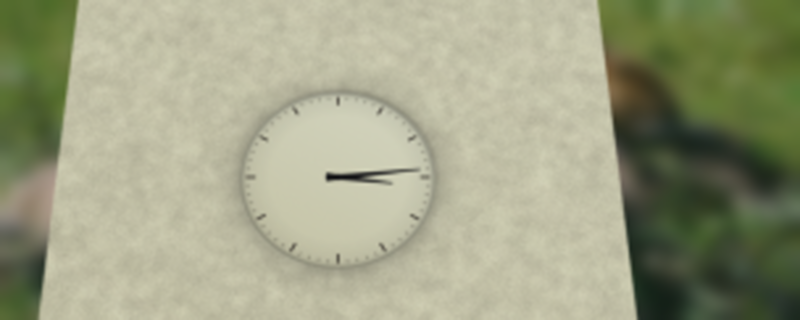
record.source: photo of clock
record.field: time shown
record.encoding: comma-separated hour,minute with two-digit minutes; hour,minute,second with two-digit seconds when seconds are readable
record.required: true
3,14
